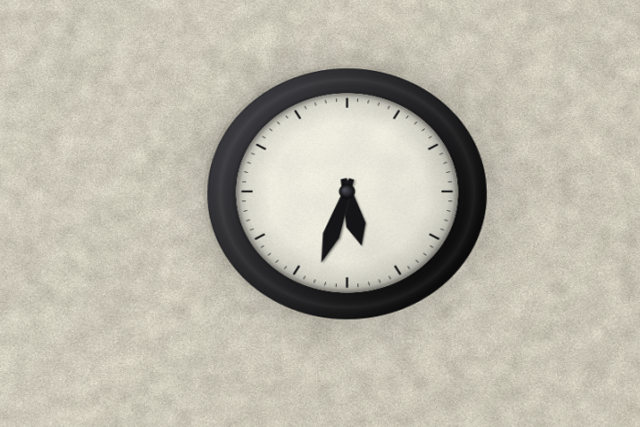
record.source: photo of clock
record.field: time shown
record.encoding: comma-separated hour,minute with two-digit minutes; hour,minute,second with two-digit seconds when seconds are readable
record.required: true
5,33
